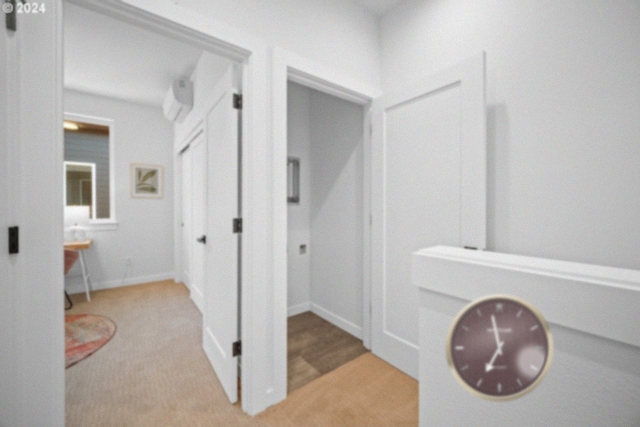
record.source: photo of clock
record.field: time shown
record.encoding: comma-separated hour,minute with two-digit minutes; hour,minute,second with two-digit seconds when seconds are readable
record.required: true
6,58
